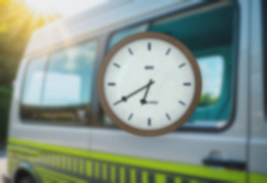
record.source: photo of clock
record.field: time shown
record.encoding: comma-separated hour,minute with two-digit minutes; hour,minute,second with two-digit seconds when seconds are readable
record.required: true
6,40
